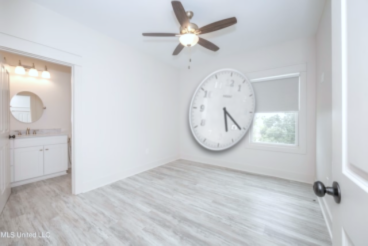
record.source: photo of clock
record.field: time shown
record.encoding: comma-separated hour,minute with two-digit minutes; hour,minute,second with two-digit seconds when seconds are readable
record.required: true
5,21
